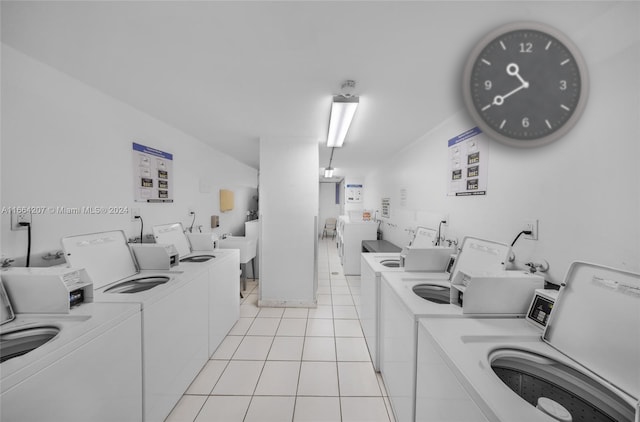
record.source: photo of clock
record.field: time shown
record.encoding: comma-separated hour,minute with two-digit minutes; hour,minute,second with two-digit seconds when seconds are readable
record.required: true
10,40
